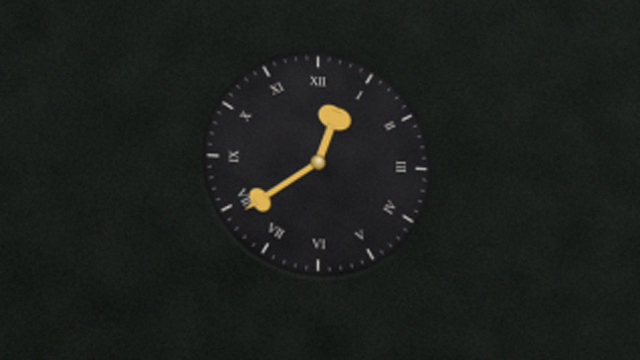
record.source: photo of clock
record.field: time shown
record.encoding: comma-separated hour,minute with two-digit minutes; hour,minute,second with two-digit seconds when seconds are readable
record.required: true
12,39
